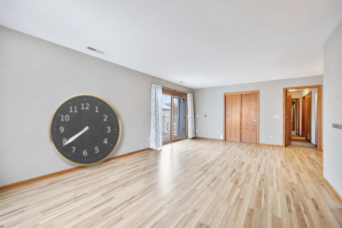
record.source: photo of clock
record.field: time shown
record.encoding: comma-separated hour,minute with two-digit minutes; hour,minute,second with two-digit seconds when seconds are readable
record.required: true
7,39
